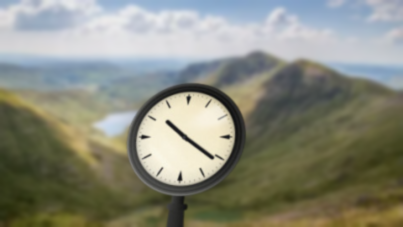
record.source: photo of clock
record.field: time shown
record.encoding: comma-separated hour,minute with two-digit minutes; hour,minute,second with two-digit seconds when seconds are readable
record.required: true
10,21
